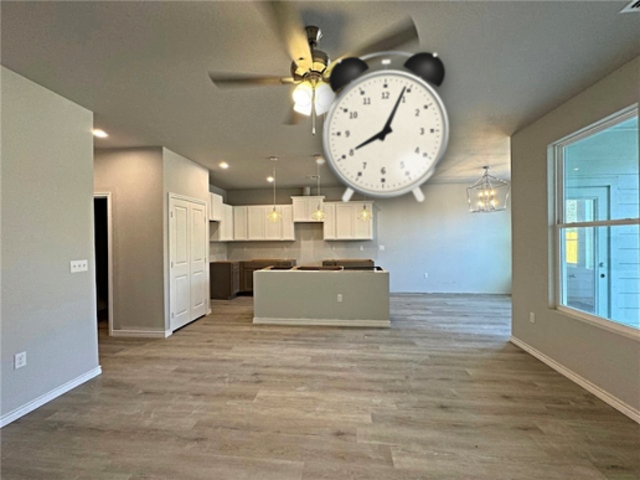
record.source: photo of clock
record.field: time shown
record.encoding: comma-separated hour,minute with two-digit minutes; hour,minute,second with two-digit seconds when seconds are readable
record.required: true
8,04
